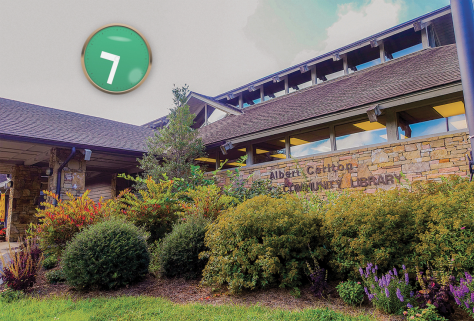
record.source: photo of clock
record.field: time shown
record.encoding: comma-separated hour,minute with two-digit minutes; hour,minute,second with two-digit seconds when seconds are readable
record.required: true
9,33
